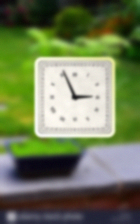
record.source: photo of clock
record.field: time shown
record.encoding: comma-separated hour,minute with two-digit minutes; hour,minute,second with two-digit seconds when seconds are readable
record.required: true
2,56
